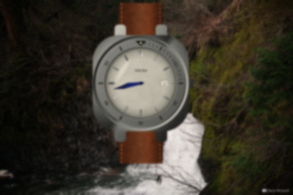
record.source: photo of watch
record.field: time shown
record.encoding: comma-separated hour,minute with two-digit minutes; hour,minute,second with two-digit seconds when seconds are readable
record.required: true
8,43
